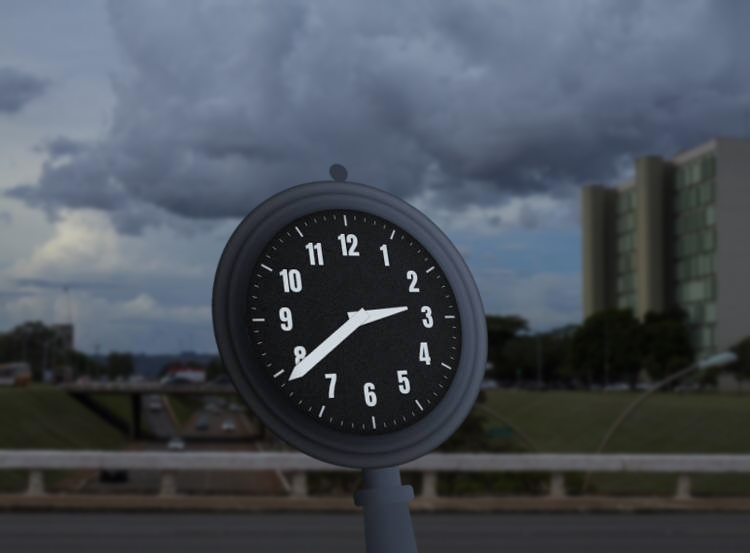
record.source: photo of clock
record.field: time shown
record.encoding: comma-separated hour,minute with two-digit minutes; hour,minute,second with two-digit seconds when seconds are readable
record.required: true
2,39
